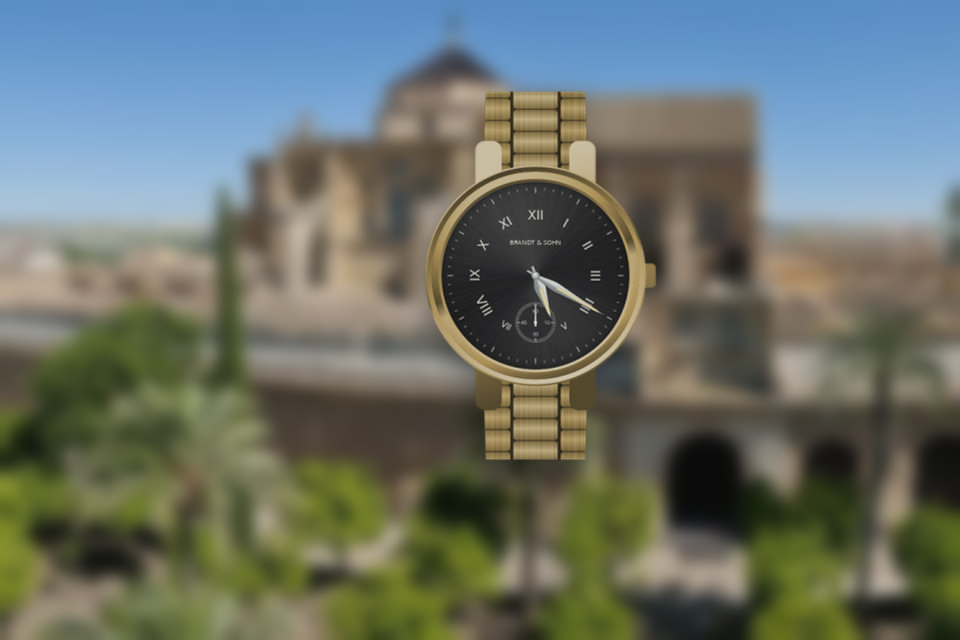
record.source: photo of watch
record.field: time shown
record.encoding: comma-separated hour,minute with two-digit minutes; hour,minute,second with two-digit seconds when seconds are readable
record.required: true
5,20
